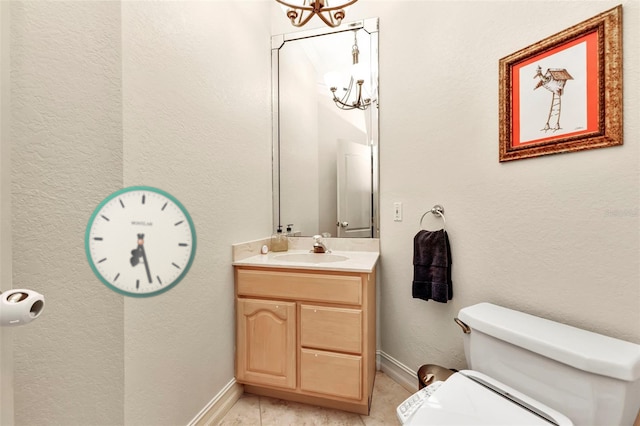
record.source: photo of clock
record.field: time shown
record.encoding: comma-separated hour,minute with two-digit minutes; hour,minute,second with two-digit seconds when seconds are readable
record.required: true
6,27
